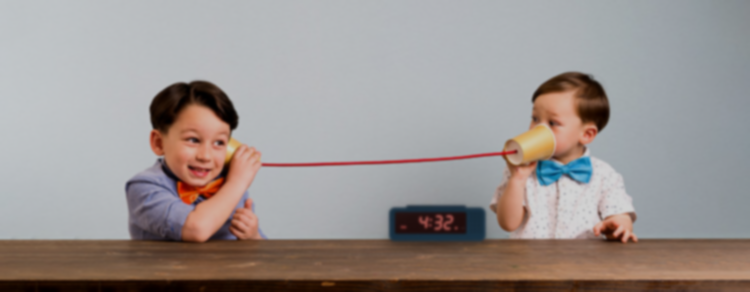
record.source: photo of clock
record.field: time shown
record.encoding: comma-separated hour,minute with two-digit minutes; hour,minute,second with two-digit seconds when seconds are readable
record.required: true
4,32
